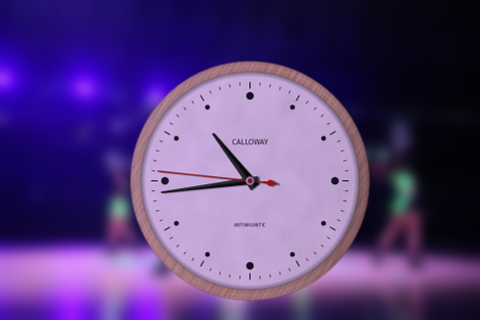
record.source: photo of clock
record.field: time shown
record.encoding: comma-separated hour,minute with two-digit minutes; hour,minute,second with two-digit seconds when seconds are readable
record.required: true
10,43,46
